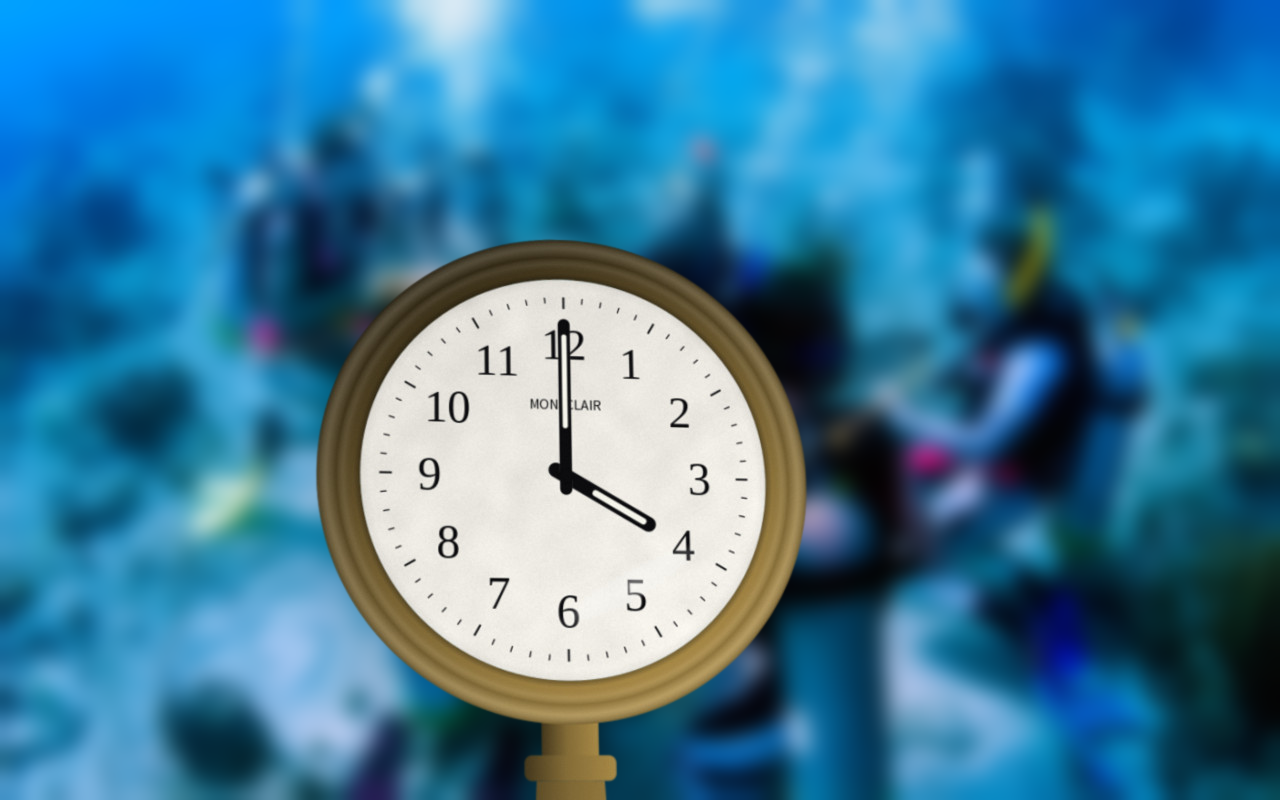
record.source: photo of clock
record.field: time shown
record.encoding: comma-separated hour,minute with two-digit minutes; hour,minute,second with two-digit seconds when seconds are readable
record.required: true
4,00
